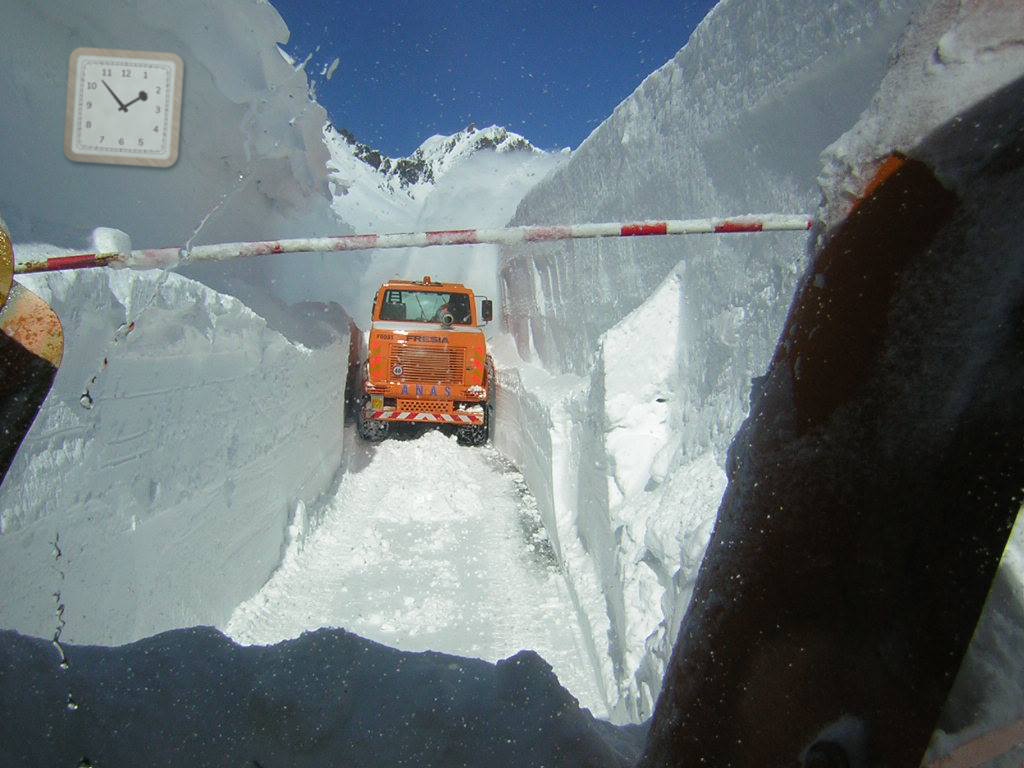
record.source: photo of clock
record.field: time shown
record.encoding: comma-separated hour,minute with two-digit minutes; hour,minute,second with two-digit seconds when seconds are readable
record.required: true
1,53
